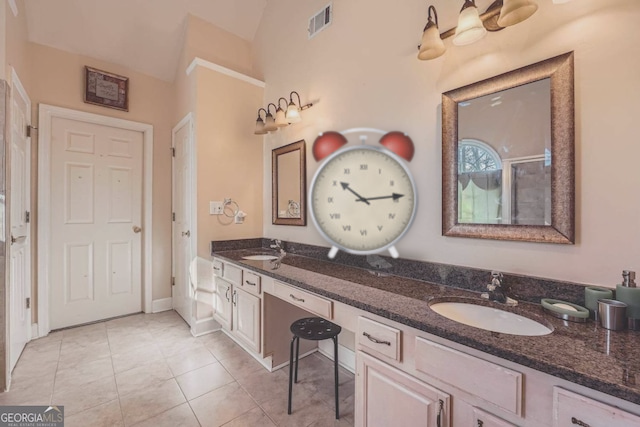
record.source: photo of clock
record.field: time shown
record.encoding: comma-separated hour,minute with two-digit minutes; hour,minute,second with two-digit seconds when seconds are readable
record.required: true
10,14
